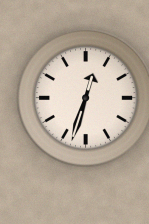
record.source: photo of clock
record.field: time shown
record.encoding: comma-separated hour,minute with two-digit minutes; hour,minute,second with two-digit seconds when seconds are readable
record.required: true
12,33
